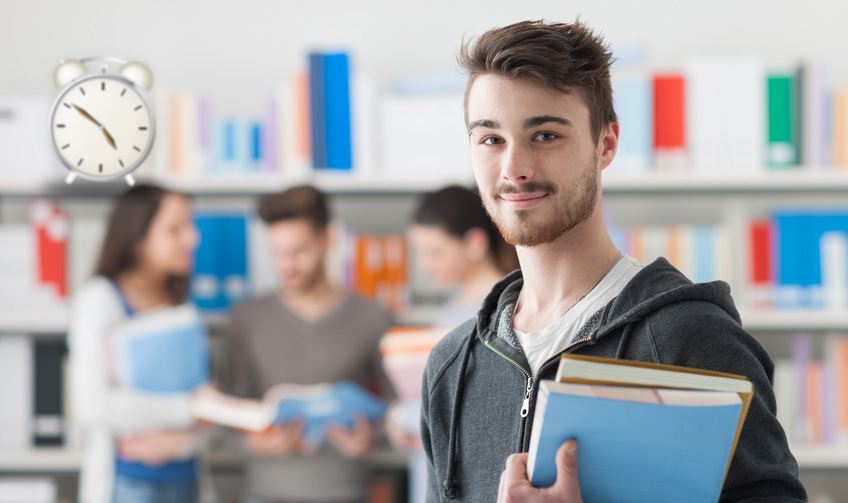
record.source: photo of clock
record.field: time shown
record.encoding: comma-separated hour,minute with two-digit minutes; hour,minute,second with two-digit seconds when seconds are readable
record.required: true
4,51
